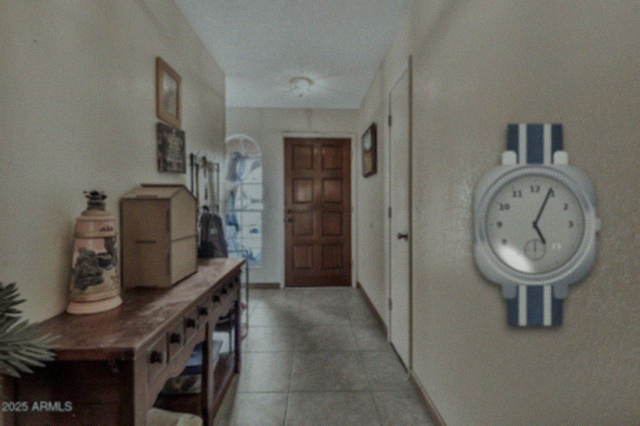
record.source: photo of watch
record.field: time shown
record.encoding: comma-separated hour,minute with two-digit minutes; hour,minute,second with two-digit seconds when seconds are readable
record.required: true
5,04
